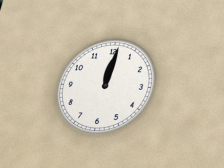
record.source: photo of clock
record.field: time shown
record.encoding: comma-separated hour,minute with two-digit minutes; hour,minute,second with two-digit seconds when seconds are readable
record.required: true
12,01
